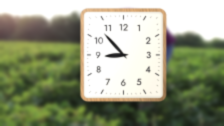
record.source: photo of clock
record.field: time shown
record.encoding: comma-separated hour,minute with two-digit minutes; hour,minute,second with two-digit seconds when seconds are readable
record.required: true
8,53
